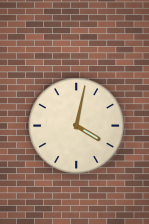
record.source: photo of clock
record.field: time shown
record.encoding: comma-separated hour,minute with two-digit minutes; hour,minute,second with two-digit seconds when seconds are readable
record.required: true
4,02
